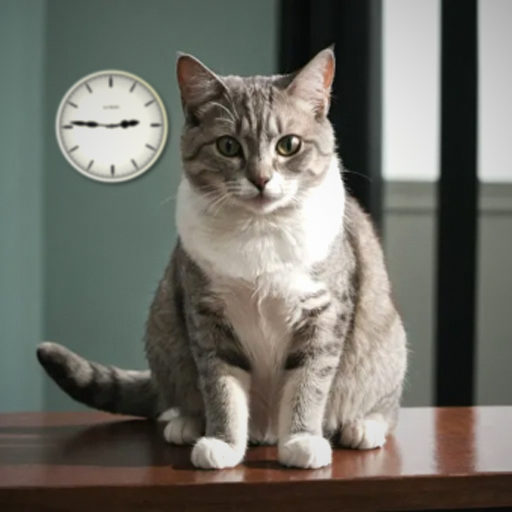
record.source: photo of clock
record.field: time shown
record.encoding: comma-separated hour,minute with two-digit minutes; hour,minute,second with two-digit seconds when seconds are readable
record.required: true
2,46
